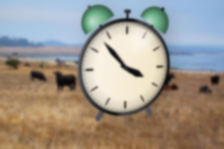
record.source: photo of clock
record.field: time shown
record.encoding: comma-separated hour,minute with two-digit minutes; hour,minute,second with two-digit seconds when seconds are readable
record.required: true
3,53
